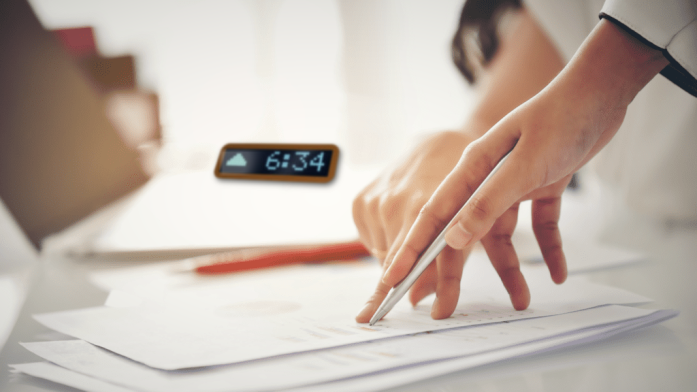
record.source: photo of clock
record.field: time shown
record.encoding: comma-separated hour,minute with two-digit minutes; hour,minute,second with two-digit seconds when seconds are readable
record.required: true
6,34
